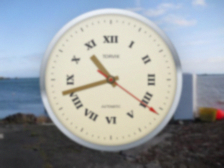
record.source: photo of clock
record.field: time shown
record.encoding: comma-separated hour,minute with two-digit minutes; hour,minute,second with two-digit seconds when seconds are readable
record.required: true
10,42,21
